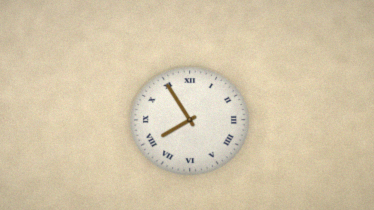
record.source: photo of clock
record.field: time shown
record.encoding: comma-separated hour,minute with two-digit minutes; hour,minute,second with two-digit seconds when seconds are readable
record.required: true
7,55
